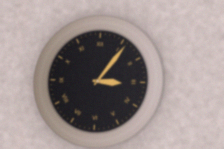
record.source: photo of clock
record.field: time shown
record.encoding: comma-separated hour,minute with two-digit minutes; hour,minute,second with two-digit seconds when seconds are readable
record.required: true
3,06
